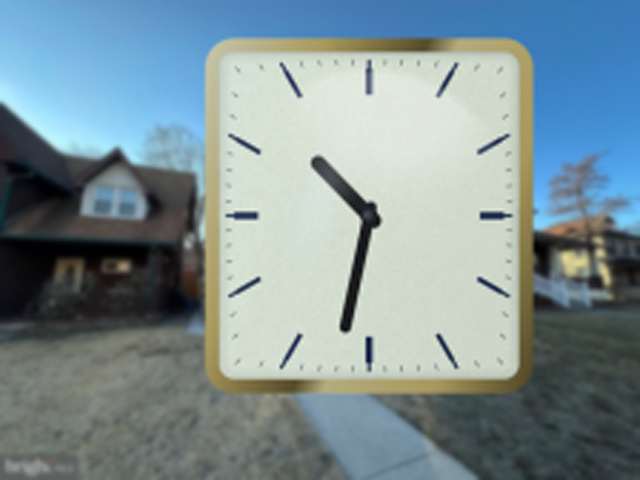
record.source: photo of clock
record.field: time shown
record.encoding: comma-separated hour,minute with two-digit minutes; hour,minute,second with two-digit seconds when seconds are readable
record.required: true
10,32
